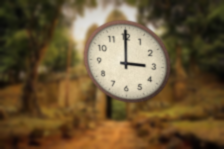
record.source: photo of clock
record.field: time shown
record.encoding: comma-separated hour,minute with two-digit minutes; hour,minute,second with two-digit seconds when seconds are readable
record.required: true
3,00
